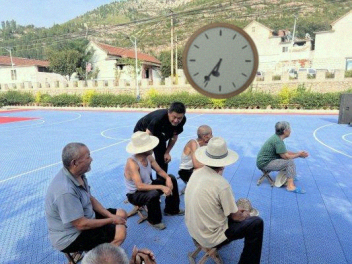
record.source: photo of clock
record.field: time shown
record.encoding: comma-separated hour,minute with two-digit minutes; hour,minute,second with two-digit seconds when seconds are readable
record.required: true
6,36
